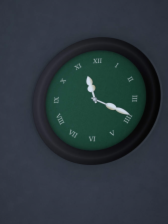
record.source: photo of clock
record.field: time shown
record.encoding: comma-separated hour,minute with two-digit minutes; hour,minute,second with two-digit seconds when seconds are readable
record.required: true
11,19
